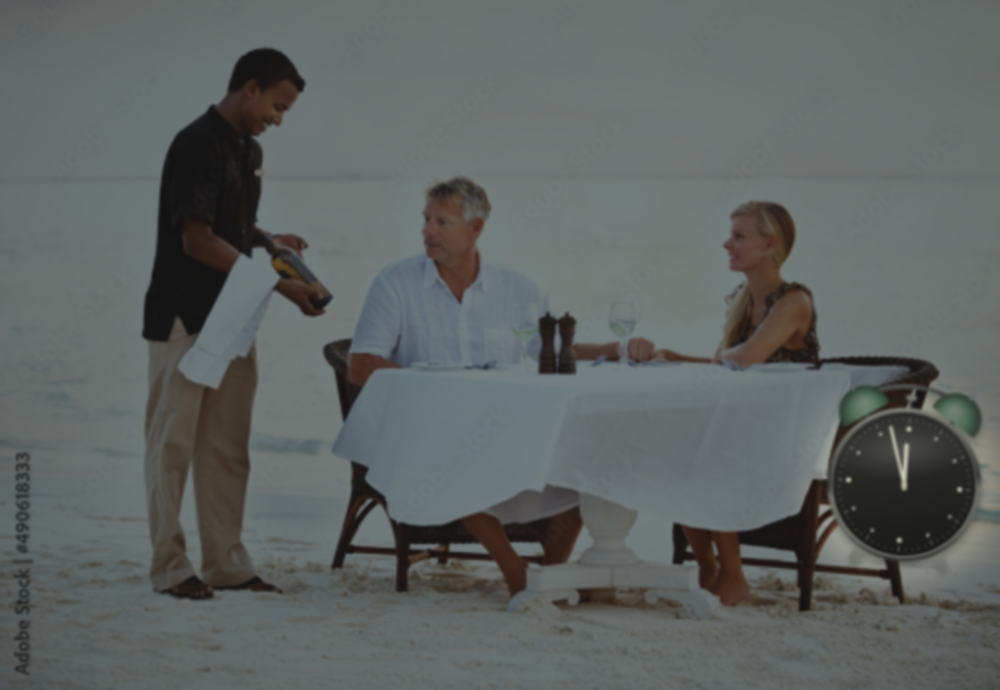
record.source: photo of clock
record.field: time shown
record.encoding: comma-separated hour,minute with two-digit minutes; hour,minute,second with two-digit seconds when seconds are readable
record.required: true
11,57
